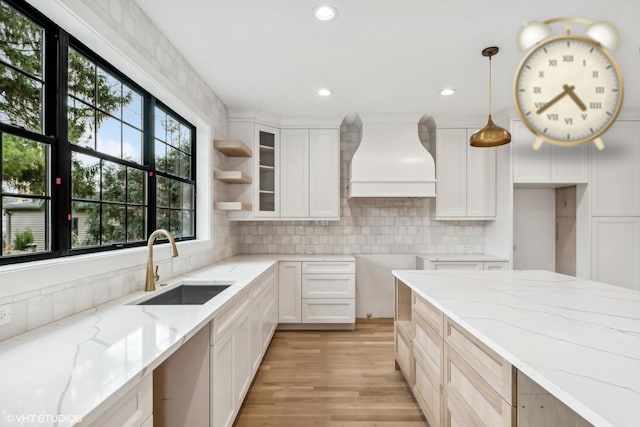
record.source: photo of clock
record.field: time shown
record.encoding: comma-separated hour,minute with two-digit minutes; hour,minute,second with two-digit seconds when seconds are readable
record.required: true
4,39
